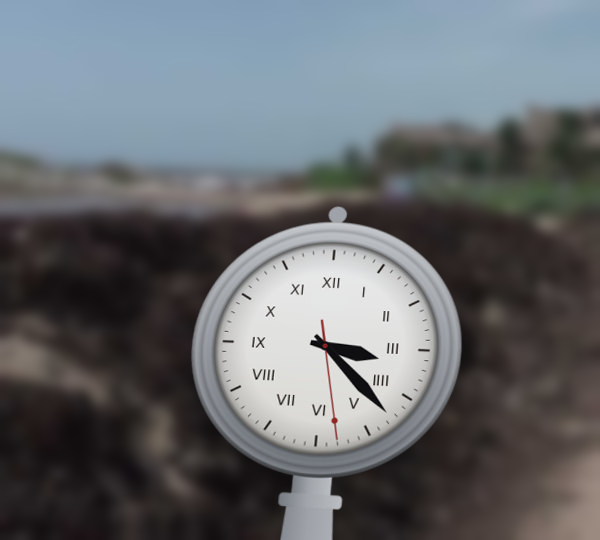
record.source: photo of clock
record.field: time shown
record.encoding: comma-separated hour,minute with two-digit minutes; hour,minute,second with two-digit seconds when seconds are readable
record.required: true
3,22,28
